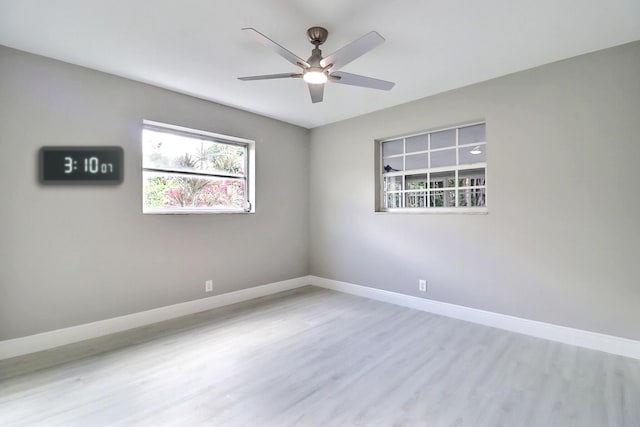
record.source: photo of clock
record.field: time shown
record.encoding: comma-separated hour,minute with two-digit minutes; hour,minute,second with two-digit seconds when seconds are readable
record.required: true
3,10
